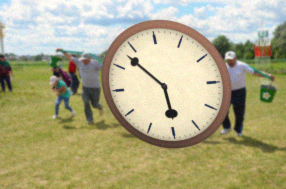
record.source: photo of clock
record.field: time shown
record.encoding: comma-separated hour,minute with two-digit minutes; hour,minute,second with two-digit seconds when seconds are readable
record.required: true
5,53
